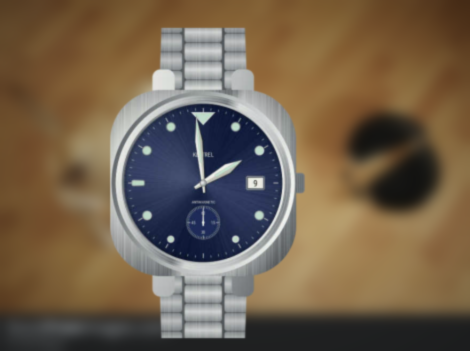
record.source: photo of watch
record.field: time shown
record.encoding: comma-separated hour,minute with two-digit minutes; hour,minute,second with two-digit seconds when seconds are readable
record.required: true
1,59
